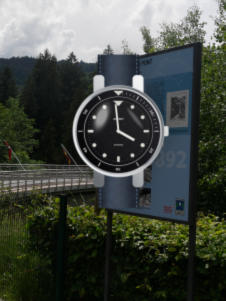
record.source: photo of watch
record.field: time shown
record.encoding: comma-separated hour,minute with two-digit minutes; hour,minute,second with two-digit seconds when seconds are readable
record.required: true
3,59
